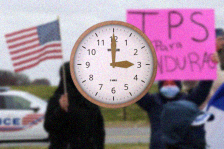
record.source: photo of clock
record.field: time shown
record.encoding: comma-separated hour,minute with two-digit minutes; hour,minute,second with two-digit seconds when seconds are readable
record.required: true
3,00
